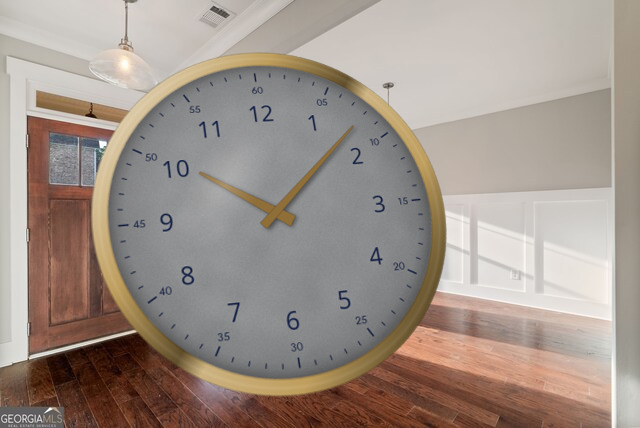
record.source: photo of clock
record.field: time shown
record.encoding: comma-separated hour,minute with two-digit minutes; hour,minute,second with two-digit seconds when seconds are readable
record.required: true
10,08
